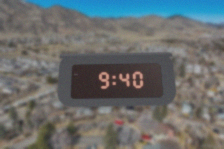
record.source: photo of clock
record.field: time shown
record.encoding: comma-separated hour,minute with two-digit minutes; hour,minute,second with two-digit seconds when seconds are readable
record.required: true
9,40
